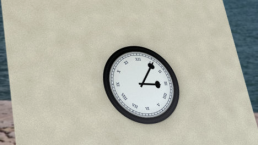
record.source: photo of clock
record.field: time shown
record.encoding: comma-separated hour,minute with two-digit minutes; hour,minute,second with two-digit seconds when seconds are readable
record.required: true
3,06
